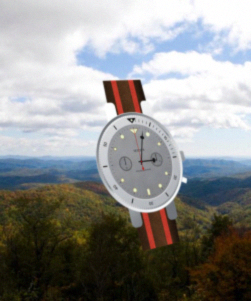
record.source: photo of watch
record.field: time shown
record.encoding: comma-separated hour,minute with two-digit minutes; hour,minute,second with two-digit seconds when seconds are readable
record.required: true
3,03
